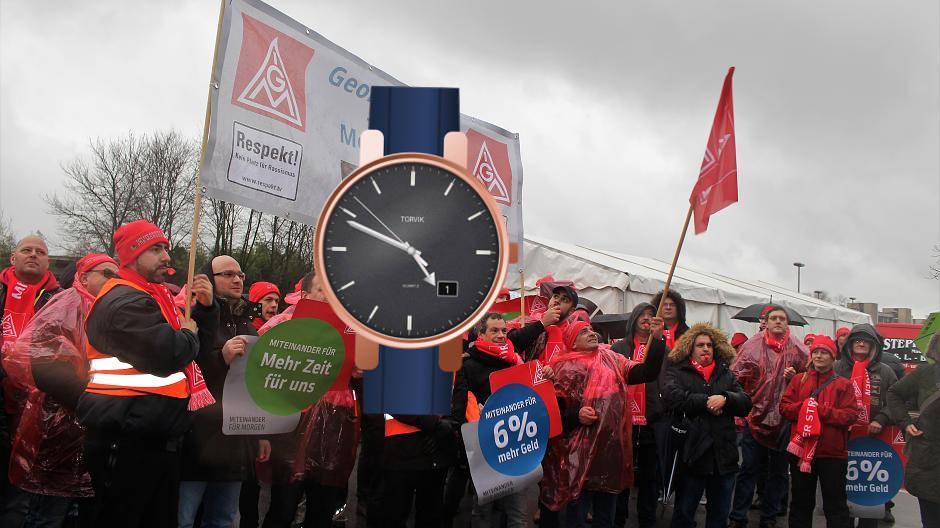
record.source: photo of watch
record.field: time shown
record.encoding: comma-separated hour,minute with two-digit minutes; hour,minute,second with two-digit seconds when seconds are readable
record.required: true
4,48,52
